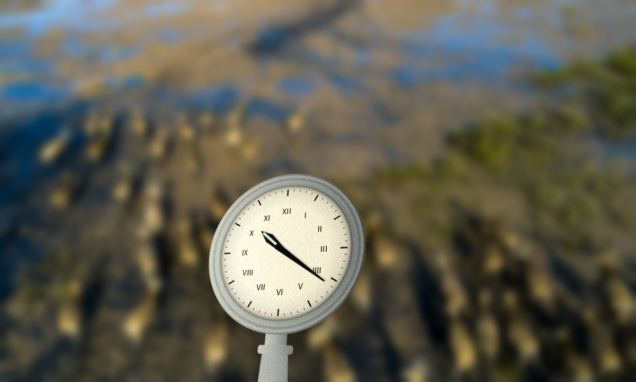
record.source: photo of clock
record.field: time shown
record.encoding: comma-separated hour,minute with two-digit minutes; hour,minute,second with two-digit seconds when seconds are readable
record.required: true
10,21
